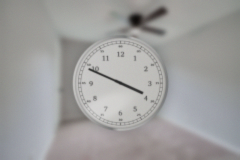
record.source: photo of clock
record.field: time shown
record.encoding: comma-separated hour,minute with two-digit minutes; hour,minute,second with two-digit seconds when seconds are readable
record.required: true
3,49
